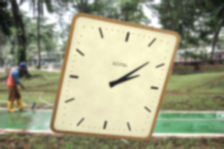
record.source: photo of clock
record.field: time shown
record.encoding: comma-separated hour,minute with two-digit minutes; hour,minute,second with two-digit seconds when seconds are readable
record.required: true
2,08
